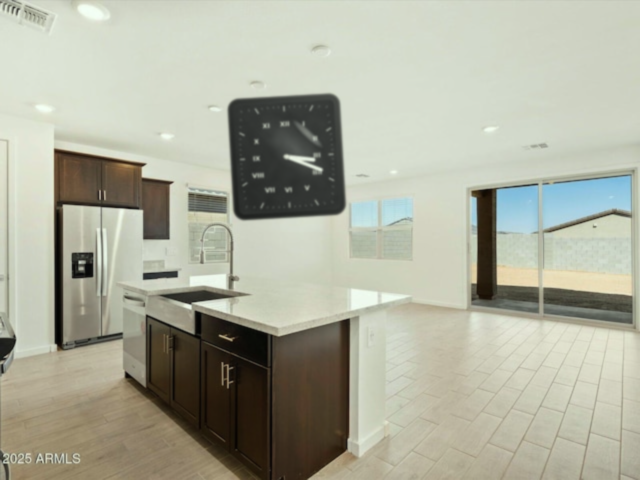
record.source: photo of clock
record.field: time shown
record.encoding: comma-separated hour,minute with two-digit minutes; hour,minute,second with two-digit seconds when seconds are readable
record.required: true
3,19
